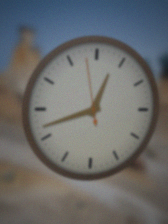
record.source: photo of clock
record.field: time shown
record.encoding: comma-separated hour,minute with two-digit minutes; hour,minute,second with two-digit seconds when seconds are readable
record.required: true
12,41,58
